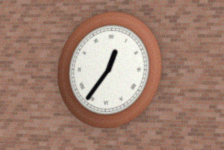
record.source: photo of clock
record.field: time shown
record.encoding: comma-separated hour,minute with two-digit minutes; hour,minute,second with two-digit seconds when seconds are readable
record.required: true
12,36
